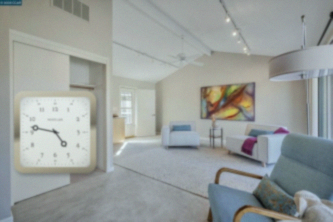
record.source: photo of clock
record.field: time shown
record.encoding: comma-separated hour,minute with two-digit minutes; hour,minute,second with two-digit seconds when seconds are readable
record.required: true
4,47
